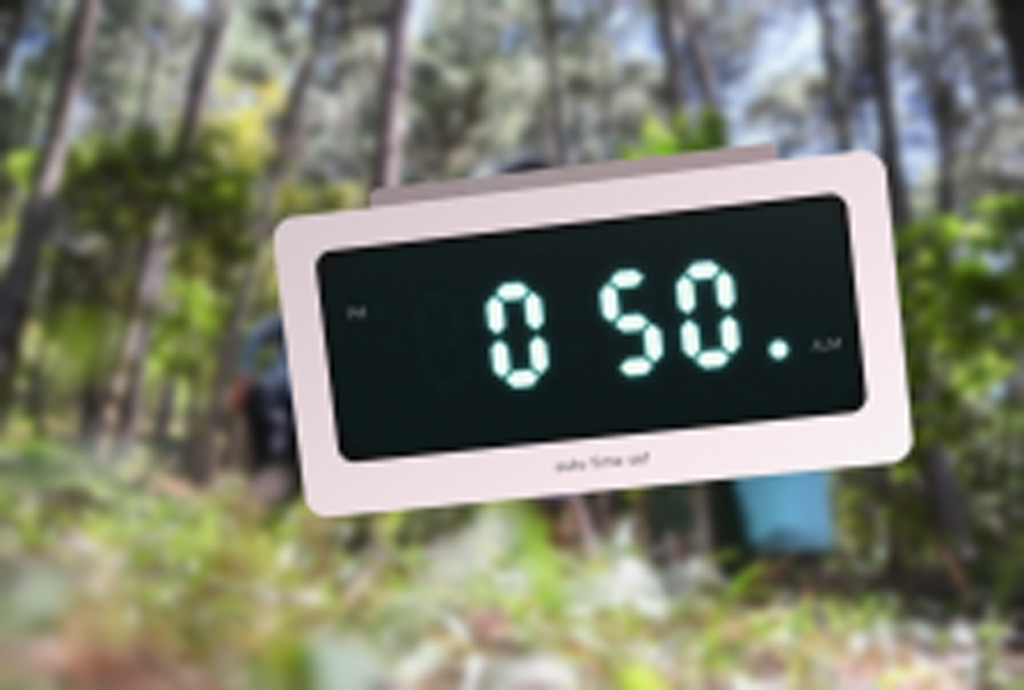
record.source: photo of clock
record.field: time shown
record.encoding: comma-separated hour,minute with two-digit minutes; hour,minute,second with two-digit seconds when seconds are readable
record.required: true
0,50
